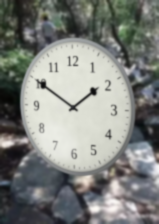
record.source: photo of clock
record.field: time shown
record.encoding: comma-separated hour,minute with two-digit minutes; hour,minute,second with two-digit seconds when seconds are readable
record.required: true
1,50
